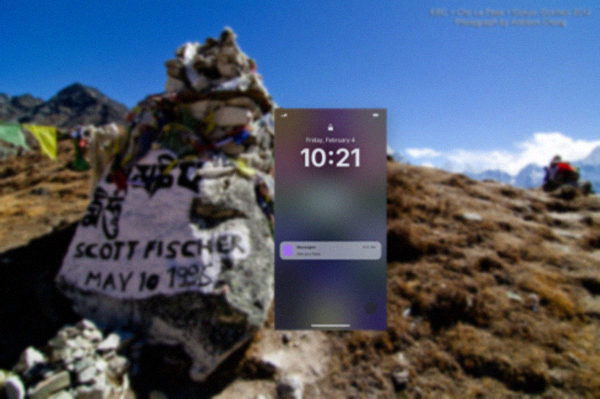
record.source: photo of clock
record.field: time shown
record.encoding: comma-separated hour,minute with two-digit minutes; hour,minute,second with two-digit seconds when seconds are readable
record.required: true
10,21
